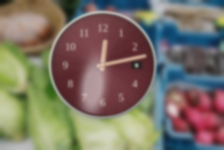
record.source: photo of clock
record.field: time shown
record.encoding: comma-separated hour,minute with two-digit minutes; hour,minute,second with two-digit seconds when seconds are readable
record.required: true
12,13
